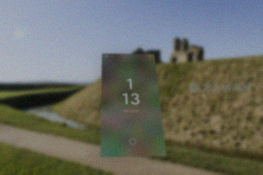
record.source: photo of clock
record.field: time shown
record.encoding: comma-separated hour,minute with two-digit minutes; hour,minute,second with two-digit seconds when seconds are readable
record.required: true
1,13
